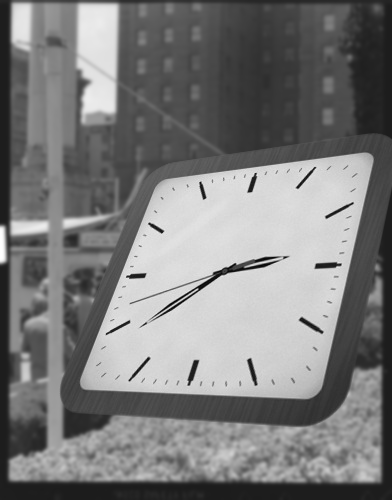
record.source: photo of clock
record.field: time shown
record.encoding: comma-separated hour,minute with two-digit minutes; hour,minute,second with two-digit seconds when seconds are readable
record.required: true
2,38,42
